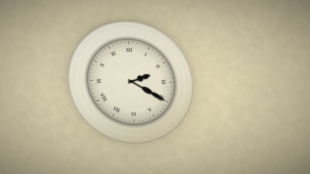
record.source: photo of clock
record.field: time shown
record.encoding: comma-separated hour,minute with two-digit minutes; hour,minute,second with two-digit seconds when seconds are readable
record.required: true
2,20
